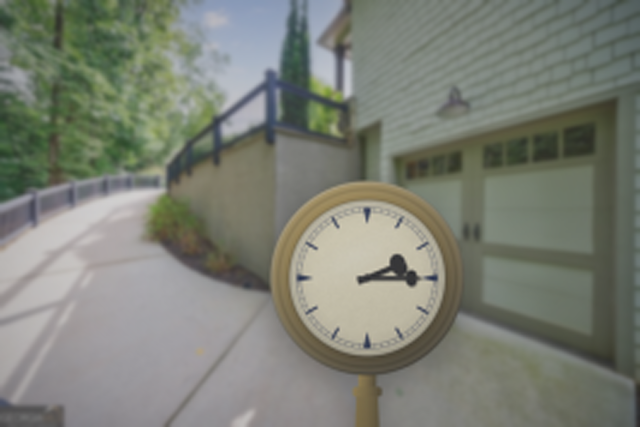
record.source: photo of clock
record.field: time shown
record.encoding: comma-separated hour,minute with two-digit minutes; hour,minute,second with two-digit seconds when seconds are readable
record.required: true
2,15
